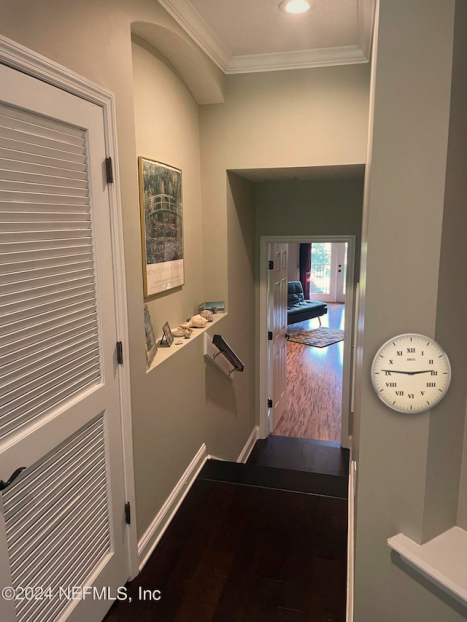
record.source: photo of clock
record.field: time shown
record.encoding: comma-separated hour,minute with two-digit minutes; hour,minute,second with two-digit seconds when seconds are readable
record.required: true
2,46
